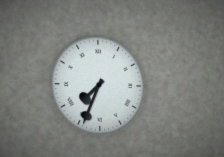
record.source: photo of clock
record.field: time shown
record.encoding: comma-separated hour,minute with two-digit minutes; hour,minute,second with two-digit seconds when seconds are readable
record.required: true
7,34
